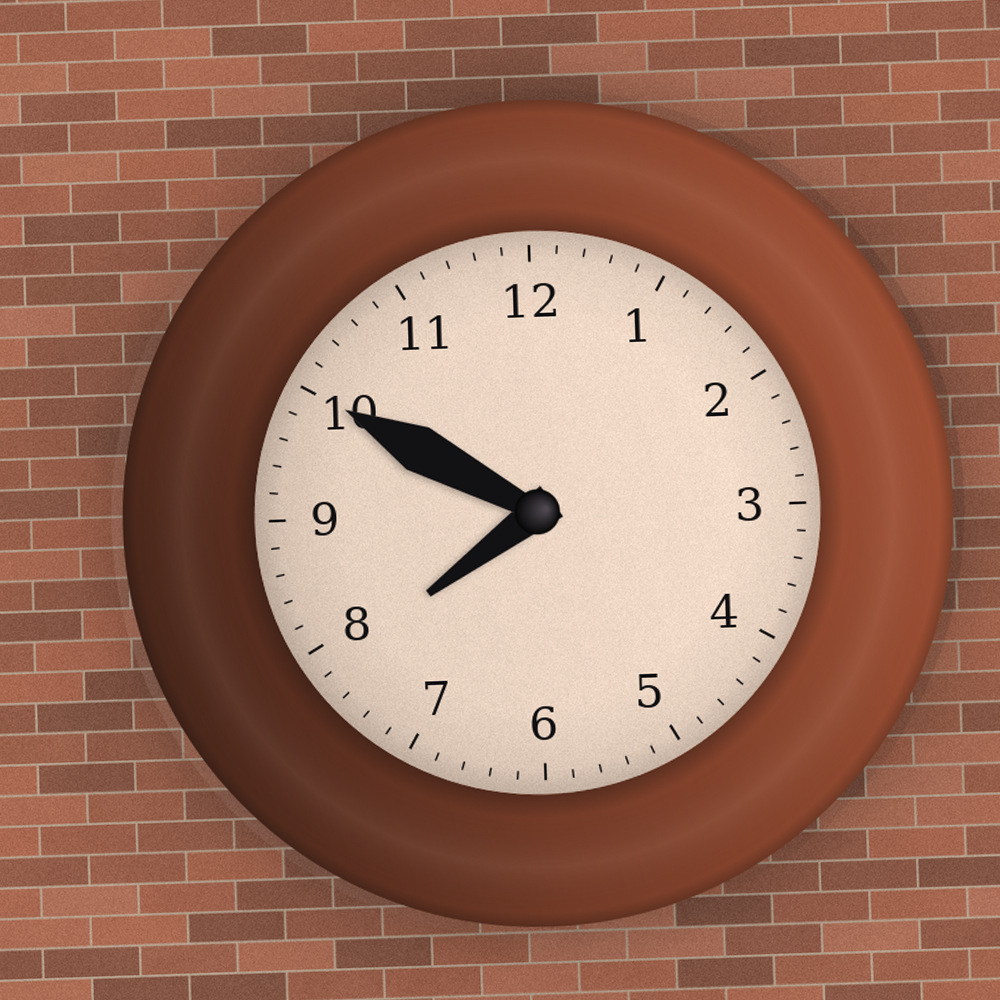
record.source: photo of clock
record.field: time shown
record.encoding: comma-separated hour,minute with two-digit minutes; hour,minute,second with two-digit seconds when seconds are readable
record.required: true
7,50
